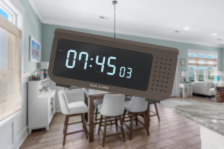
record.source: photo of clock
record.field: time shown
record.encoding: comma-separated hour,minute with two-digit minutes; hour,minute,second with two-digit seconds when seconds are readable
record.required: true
7,45,03
